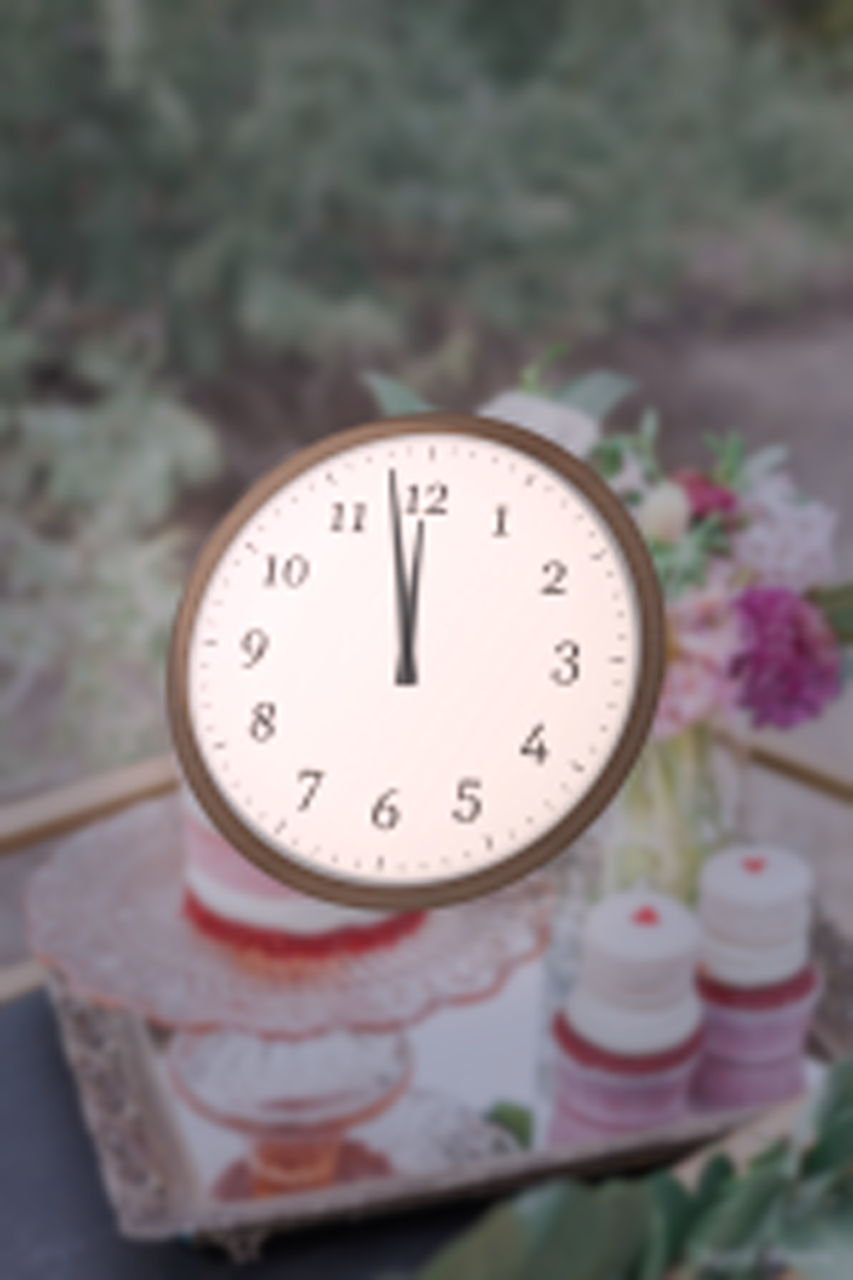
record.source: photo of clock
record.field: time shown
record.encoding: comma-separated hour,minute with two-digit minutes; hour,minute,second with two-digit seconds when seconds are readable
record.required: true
11,58
